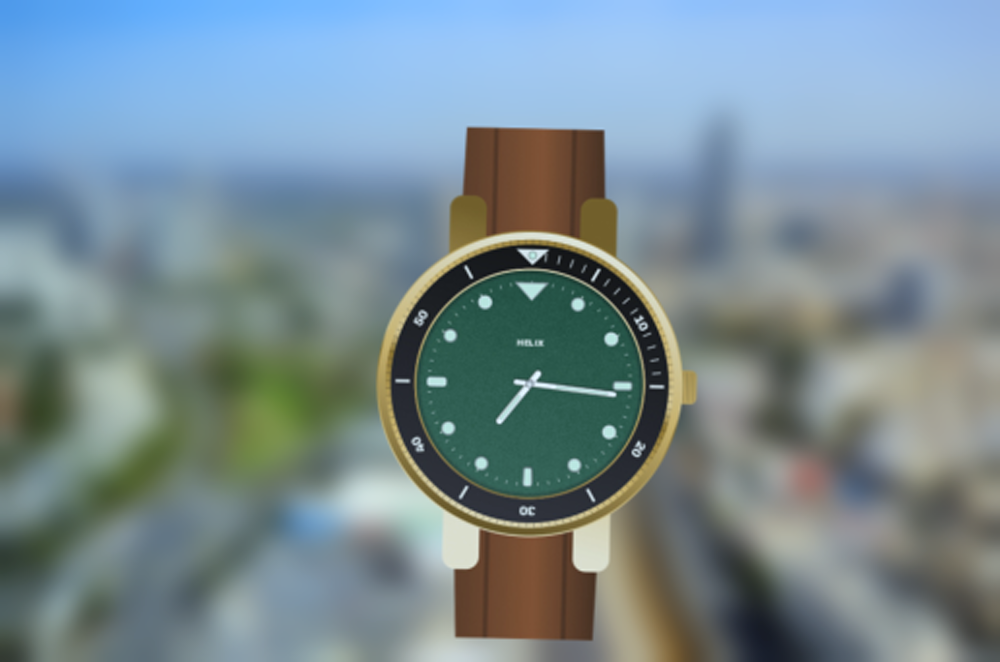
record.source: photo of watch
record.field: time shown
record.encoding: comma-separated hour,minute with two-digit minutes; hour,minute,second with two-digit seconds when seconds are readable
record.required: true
7,16
